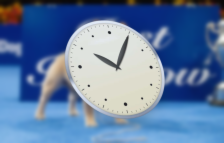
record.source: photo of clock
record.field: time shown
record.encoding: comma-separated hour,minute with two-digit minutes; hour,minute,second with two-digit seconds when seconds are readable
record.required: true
10,05
